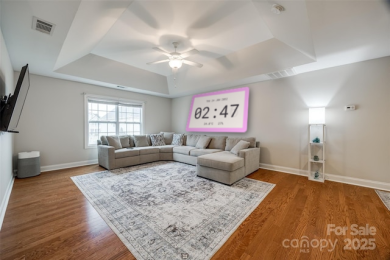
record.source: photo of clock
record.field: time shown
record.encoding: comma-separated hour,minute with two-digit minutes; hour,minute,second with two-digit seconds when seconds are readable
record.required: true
2,47
